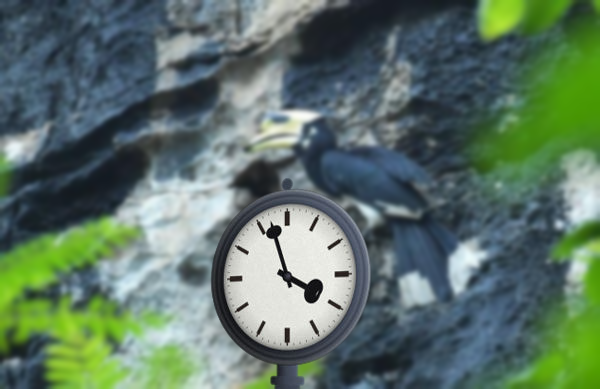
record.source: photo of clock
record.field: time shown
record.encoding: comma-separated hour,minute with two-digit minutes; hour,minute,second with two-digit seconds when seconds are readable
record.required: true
3,57
